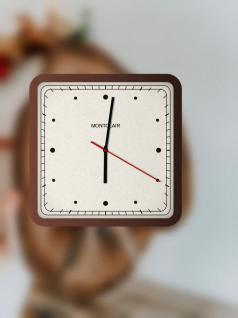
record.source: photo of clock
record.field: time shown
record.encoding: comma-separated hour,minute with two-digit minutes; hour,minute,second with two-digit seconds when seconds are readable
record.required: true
6,01,20
